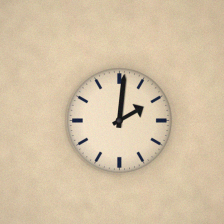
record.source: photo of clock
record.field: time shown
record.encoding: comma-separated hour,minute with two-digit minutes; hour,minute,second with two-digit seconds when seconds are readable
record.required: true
2,01
